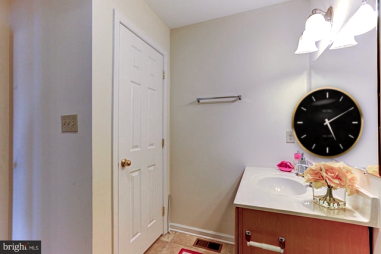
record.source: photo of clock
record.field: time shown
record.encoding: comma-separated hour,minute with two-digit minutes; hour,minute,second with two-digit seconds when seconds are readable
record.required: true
5,10
